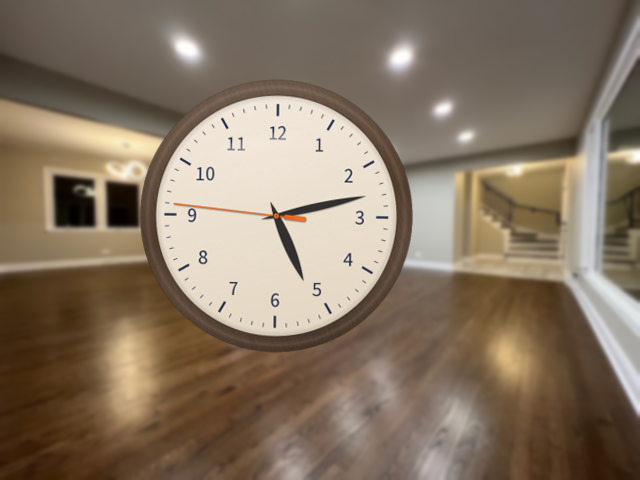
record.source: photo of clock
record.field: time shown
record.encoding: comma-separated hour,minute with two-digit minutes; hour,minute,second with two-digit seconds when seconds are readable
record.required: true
5,12,46
